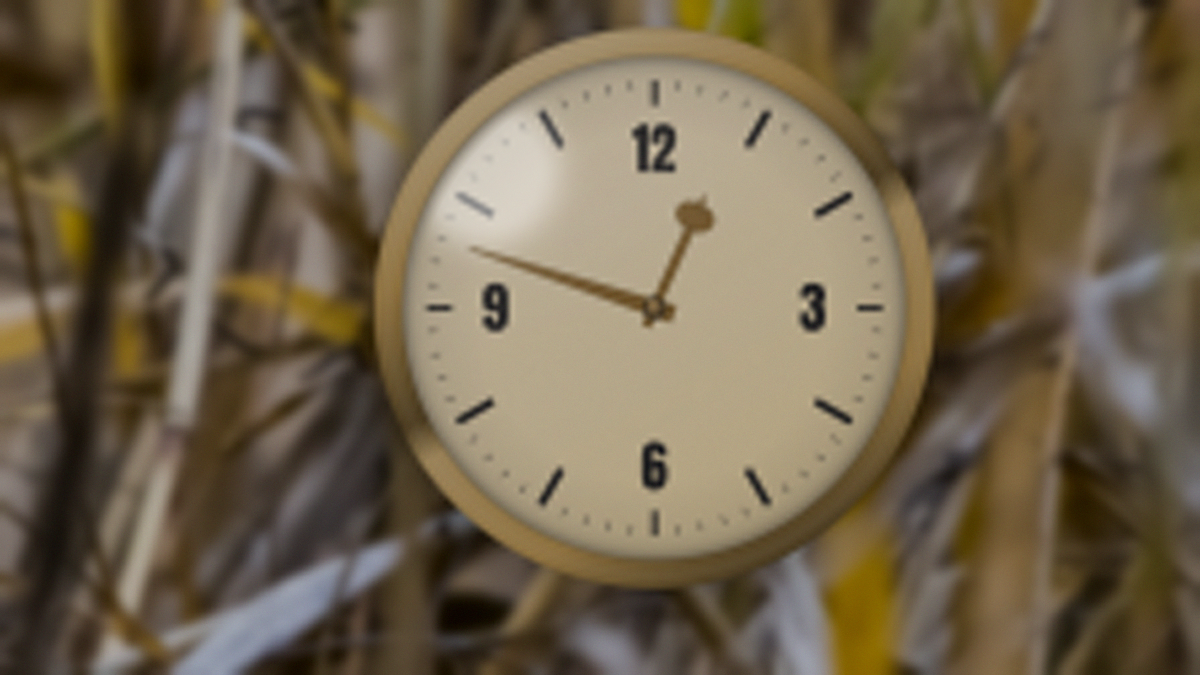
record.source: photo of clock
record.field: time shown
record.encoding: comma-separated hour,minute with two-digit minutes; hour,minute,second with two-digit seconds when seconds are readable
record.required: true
12,48
